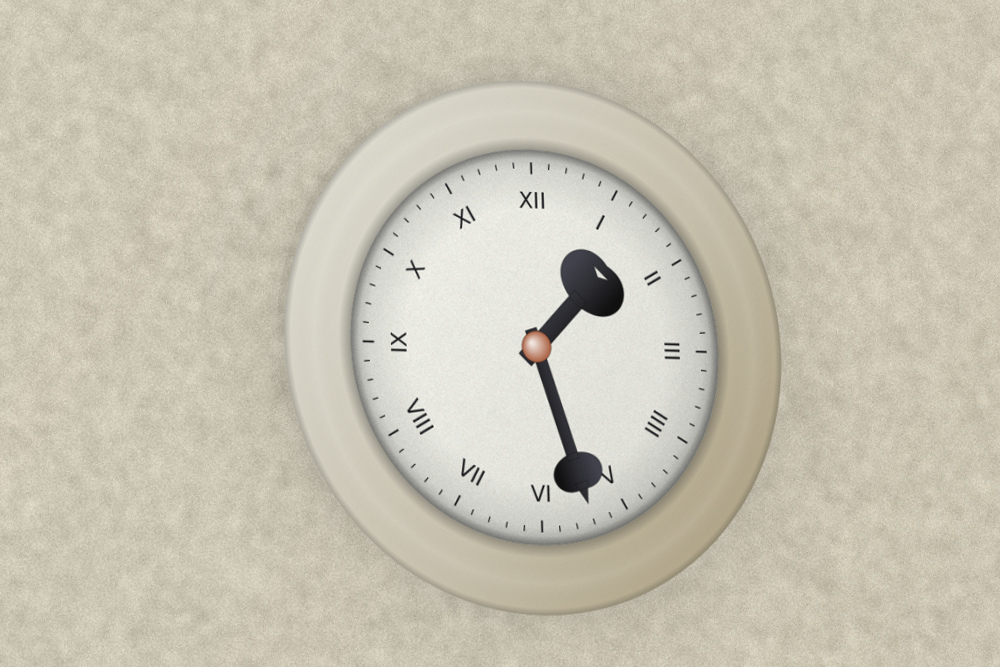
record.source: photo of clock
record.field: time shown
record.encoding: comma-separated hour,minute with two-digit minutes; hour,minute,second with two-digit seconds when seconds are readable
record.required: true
1,27
